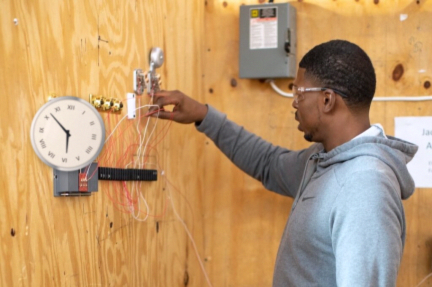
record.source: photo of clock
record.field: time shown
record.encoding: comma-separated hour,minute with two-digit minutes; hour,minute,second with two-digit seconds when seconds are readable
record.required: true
5,52
